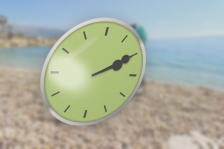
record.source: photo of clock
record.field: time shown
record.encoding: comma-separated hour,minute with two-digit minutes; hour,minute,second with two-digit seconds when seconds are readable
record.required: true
2,10
